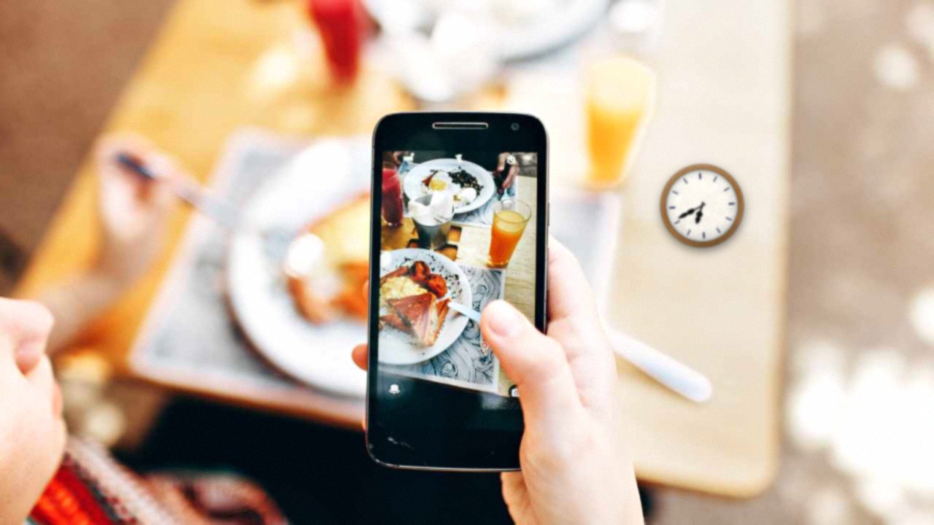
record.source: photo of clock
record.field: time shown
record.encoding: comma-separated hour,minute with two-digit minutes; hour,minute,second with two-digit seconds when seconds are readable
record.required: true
6,41
